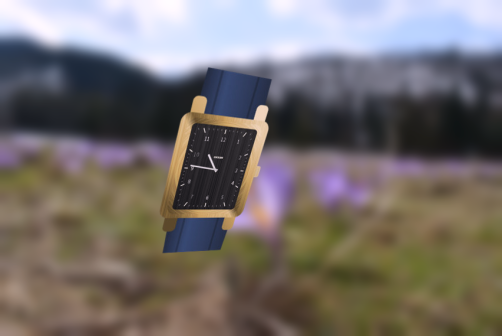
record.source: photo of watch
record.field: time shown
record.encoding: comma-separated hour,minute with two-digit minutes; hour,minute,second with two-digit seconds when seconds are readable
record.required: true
10,46
